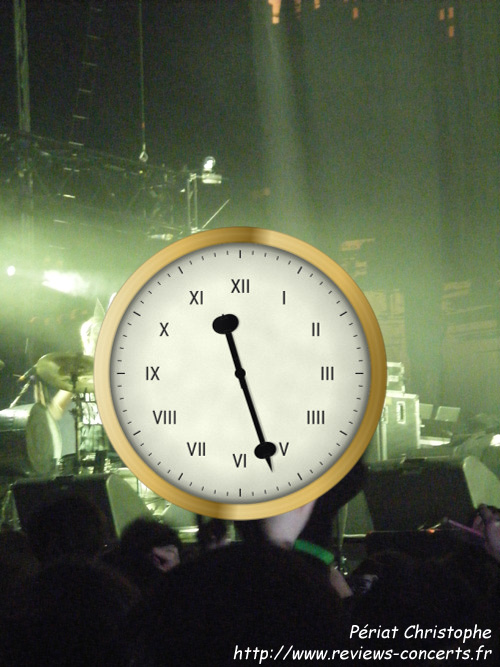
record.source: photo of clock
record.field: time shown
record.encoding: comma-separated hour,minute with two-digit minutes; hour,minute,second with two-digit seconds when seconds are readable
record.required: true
11,27
